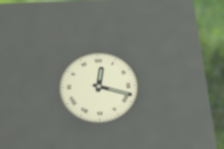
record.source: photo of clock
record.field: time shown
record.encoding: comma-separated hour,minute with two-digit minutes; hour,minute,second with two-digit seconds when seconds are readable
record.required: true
12,18
